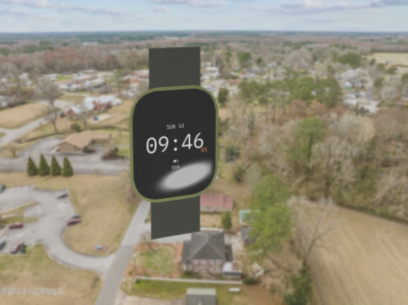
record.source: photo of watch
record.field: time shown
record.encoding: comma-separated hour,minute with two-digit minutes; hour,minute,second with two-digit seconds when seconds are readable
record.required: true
9,46
